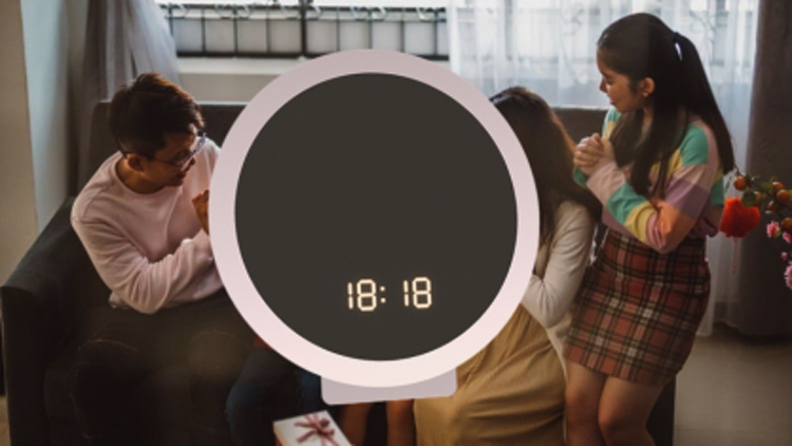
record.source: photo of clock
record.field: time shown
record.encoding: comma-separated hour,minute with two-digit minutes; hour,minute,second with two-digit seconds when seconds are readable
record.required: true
18,18
